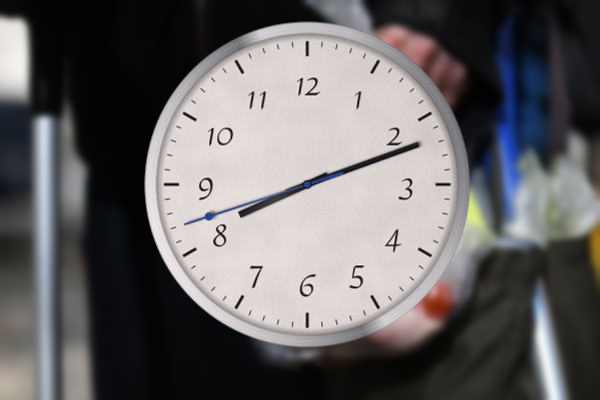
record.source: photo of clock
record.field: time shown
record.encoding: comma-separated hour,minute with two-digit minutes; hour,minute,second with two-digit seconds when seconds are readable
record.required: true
8,11,42
